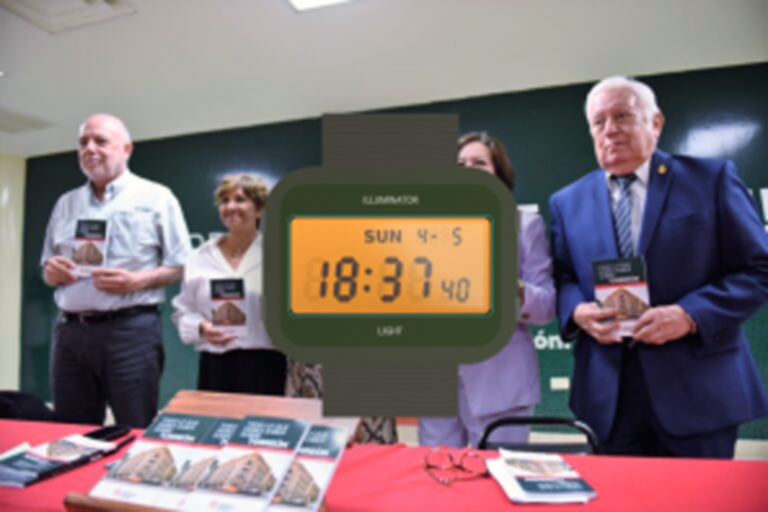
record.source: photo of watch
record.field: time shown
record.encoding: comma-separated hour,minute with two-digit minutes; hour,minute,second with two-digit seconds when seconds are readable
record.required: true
18,37,40
